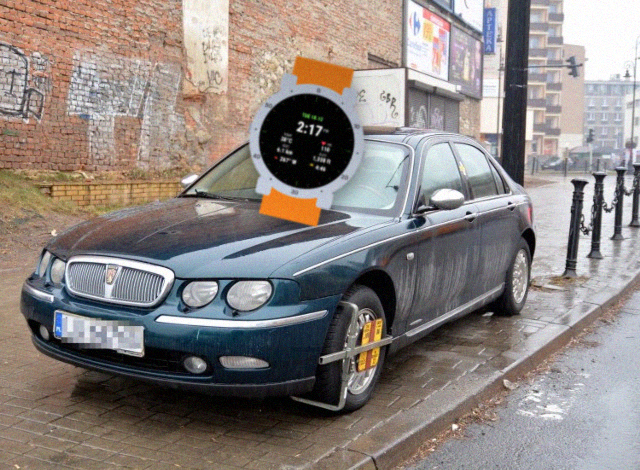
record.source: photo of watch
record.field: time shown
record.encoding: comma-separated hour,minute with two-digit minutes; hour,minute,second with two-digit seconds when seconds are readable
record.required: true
2,17
